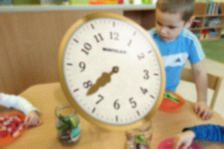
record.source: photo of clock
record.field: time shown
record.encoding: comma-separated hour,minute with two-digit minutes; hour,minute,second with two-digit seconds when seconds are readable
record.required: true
7,38
